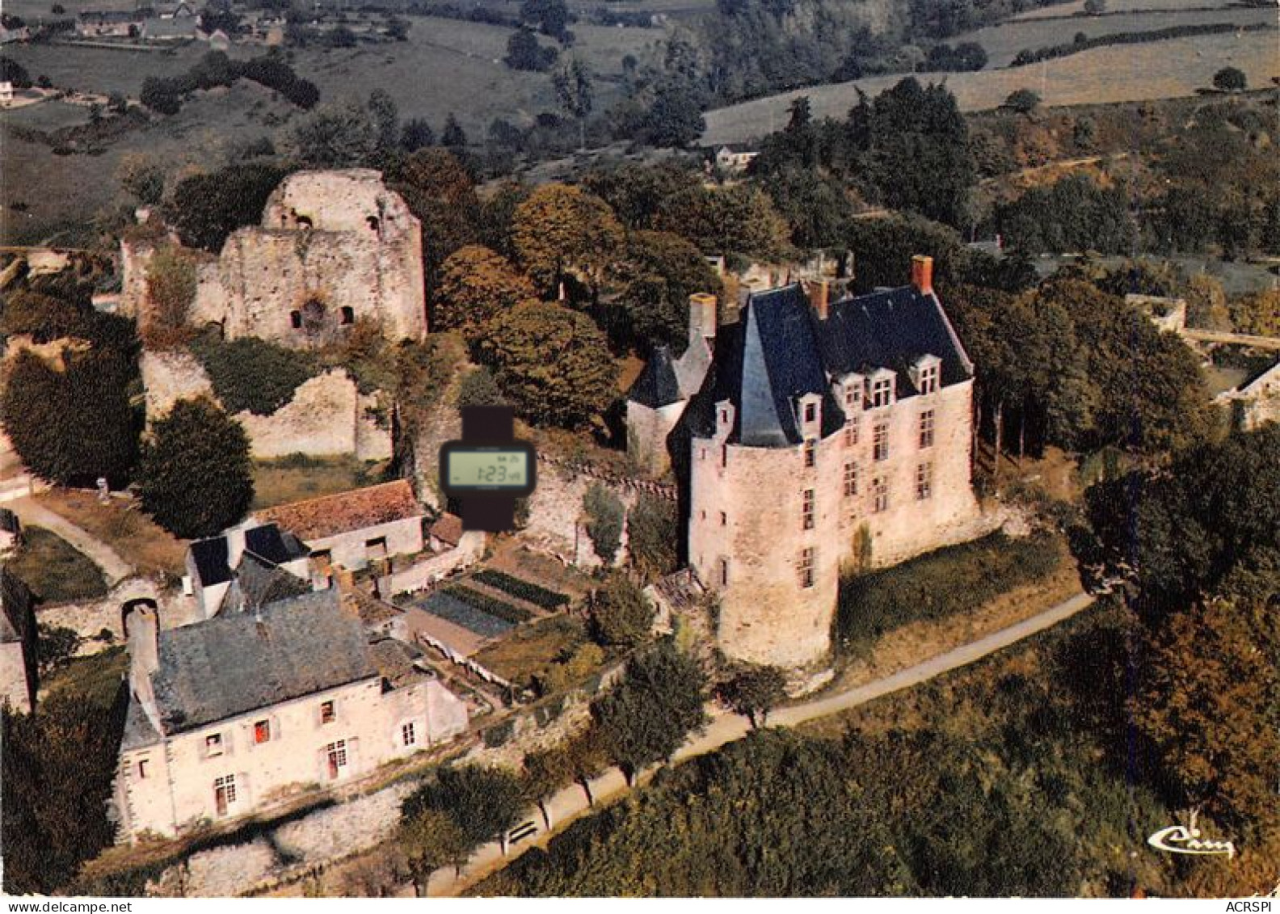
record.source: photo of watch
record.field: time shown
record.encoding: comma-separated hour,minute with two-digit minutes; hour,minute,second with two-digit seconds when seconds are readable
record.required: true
1,23
